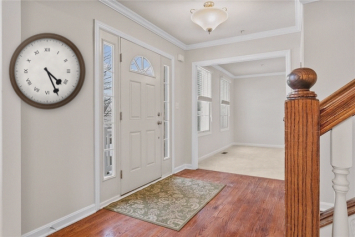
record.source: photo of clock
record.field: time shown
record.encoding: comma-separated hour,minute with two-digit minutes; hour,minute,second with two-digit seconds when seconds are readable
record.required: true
4,26
